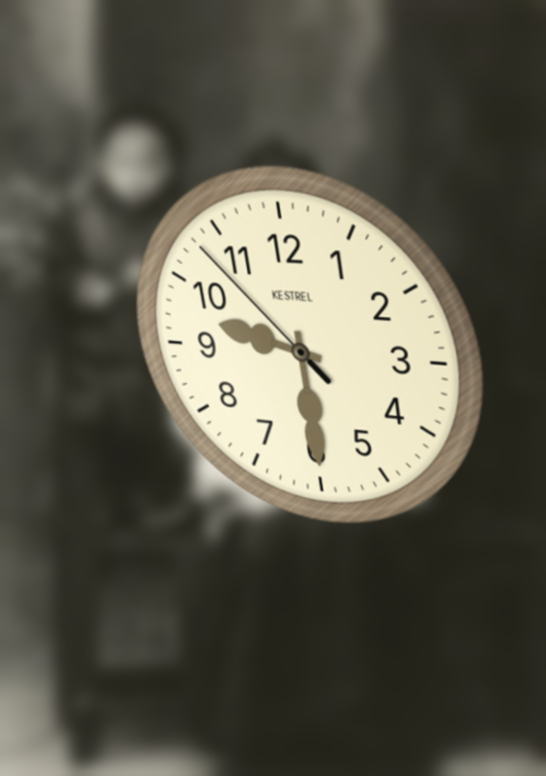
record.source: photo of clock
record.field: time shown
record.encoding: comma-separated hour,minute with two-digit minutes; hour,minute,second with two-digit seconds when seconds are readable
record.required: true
9,29,53
